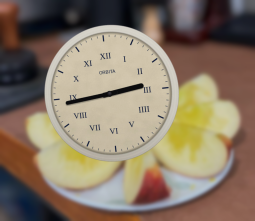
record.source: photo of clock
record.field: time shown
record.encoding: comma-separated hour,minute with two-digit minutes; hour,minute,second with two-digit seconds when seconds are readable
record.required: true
2,44
